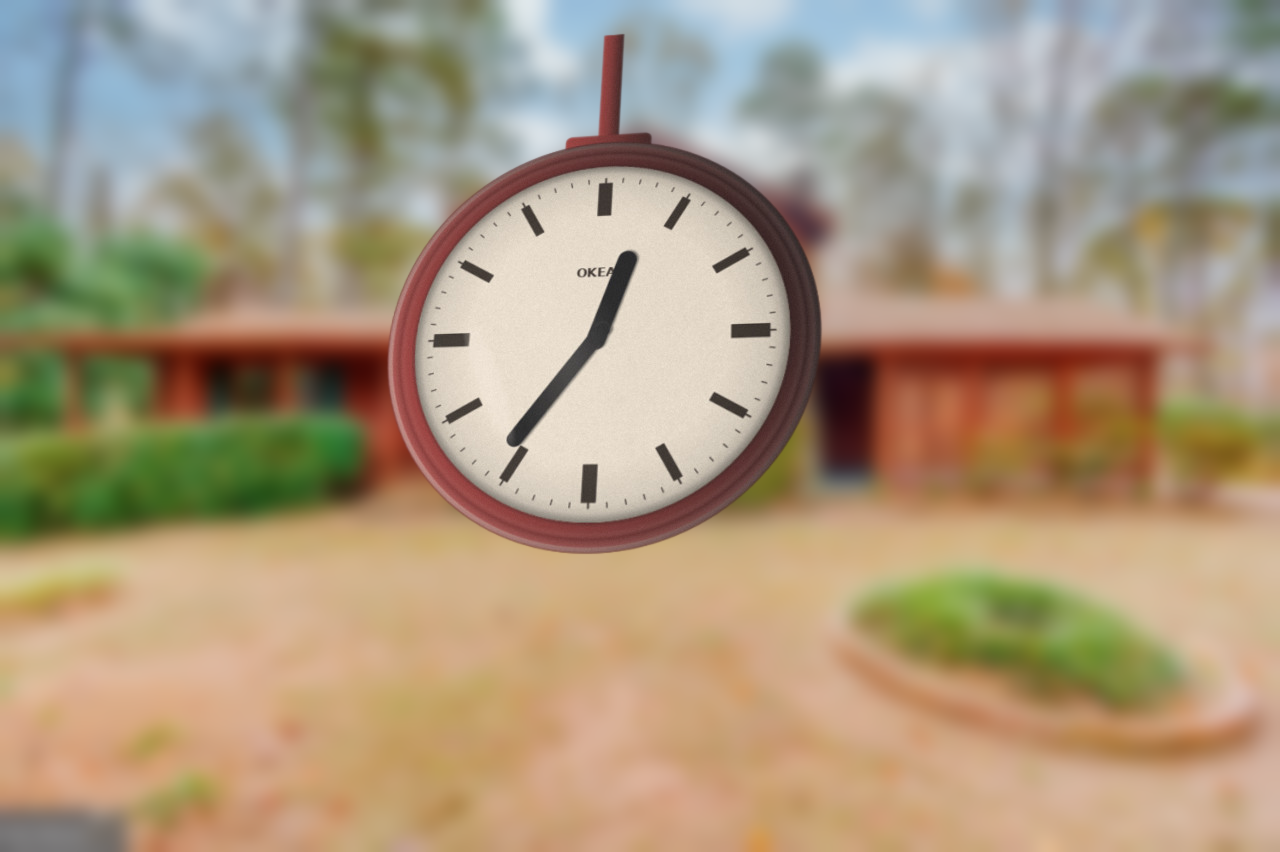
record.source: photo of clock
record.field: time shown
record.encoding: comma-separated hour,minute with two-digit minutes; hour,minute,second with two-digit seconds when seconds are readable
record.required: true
12,36
